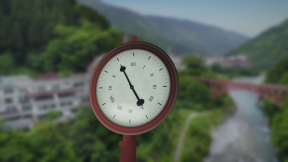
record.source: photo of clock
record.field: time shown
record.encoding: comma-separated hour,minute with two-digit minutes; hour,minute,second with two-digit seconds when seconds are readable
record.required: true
4,55
